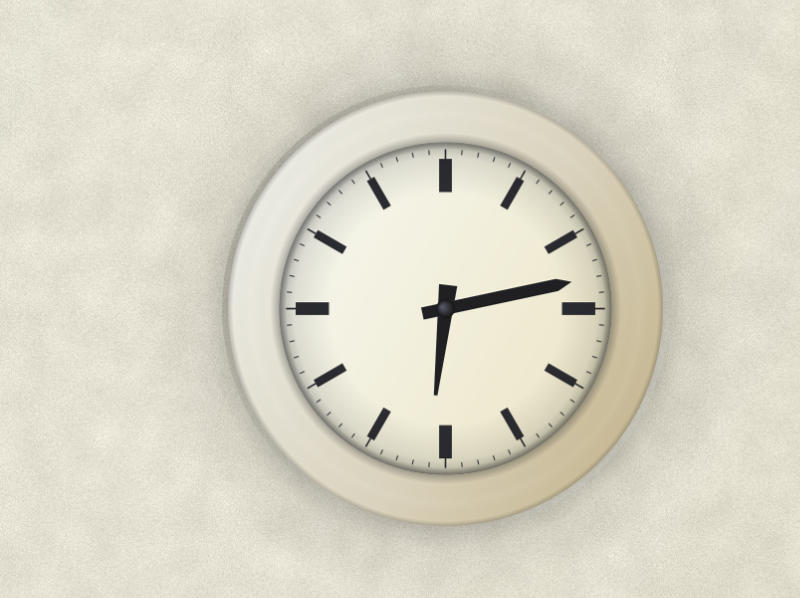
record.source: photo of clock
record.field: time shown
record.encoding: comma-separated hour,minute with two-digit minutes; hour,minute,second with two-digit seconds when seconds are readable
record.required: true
6,13
